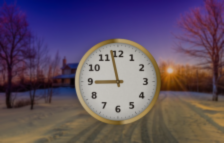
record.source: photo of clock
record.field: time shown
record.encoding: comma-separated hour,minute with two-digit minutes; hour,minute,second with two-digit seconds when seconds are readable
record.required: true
8,58
